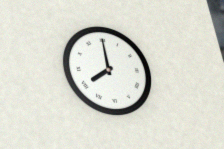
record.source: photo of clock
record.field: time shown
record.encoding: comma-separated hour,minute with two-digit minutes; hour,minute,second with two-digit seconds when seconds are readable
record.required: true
8,00
